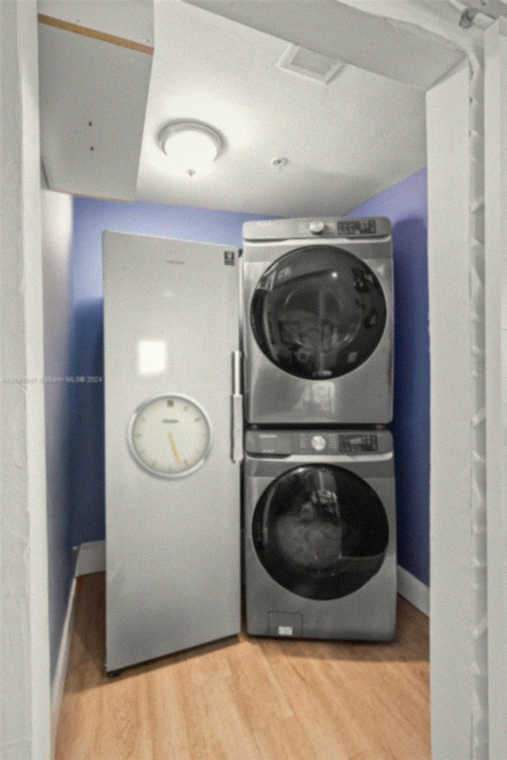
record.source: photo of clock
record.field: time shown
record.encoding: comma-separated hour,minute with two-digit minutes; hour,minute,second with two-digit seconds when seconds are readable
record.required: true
5,27
